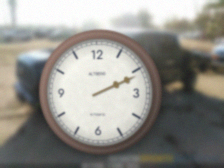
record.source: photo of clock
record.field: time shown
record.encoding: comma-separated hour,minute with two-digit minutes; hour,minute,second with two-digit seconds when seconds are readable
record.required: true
2,11
